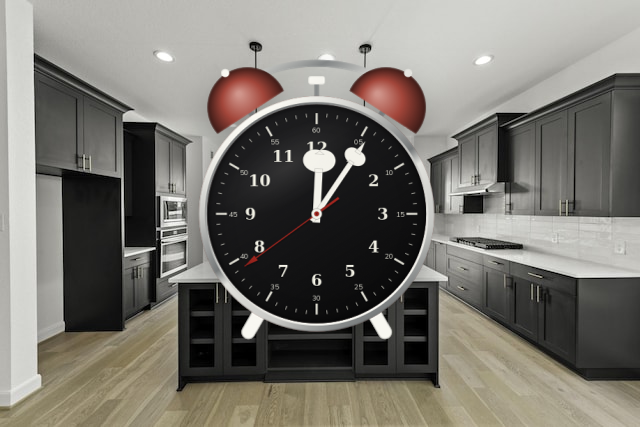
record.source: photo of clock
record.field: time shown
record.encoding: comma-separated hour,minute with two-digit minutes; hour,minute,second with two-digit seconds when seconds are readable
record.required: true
12,05,39
